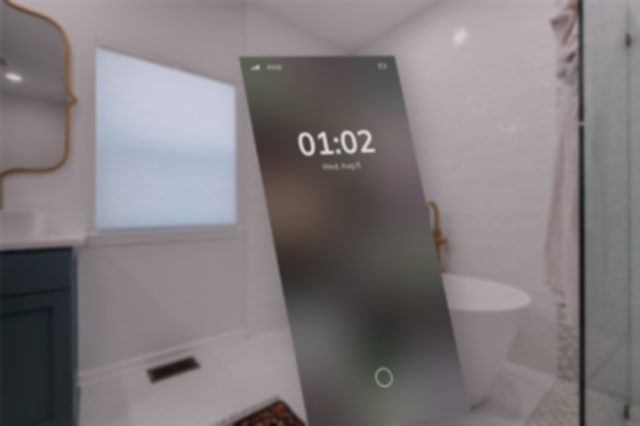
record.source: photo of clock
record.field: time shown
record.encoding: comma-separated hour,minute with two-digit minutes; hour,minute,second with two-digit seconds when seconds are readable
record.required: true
1,02
